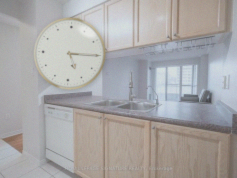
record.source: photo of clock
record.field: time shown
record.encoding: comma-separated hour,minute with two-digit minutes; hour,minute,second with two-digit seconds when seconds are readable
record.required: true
5,15
